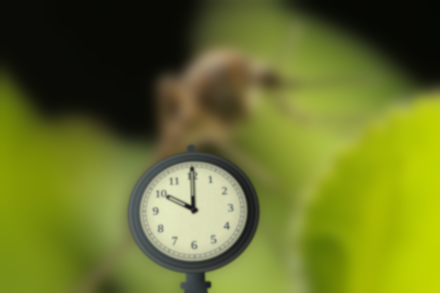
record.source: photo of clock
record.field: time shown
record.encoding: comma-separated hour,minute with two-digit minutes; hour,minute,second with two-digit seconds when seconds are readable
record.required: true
10,00
